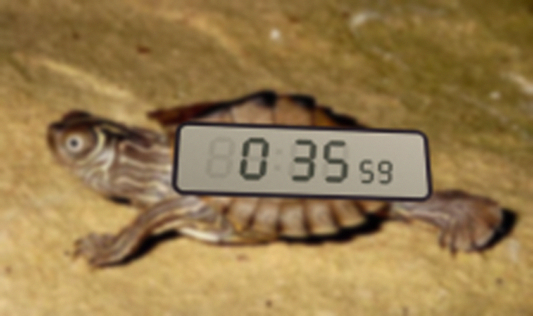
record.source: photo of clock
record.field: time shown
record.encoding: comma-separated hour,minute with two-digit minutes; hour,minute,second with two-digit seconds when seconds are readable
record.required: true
0,35,59
